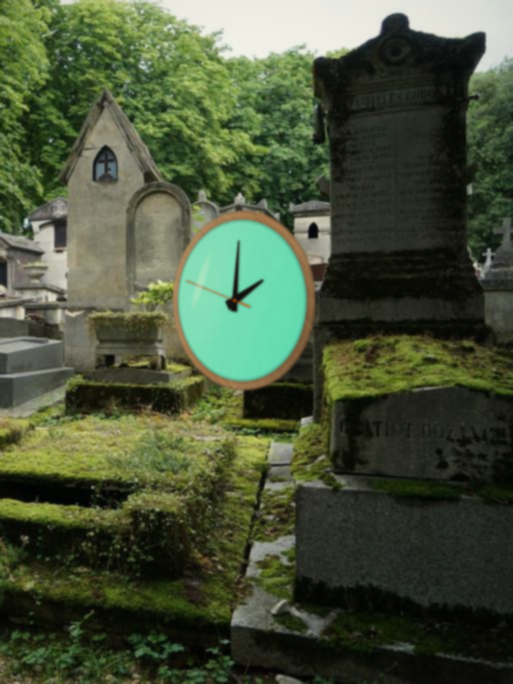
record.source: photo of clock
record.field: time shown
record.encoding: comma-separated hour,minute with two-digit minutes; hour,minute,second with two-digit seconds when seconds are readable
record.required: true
2,00,48
